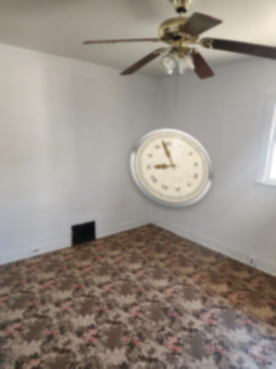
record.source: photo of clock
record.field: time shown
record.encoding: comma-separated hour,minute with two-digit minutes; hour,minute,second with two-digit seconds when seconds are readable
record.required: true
8,58
